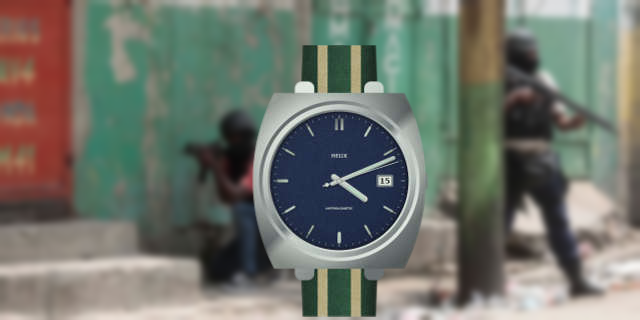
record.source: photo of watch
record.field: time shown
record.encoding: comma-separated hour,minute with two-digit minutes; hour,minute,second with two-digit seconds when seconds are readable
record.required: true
4,11,12
